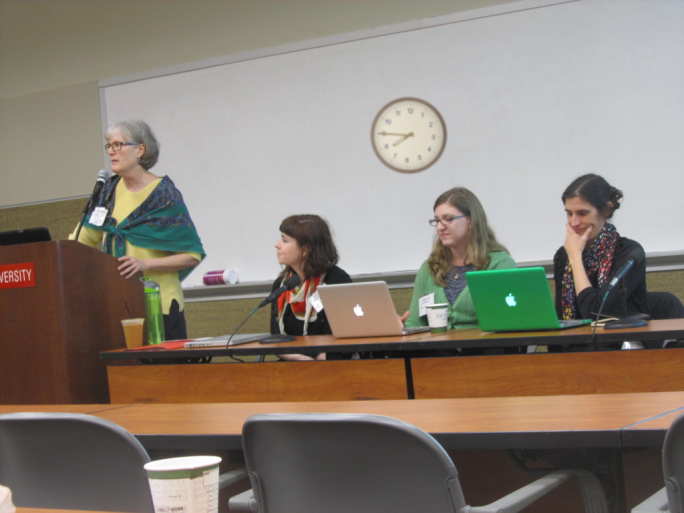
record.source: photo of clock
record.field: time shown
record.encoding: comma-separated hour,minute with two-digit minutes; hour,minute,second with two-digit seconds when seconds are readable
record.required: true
7,45
